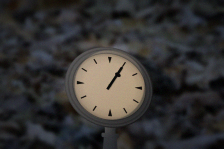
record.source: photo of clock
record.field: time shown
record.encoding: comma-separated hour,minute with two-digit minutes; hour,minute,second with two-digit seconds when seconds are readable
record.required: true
1,05
